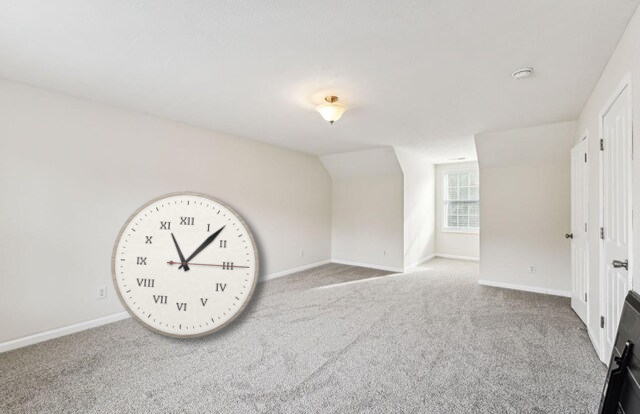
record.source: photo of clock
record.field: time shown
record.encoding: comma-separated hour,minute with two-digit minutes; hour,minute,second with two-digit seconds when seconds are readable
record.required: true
11,07,15
